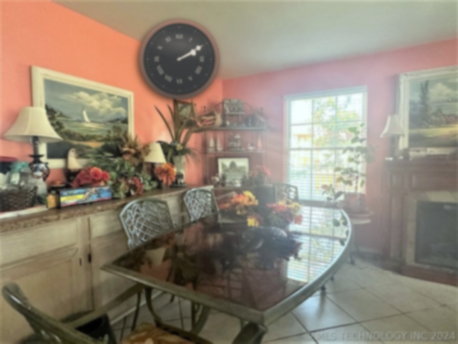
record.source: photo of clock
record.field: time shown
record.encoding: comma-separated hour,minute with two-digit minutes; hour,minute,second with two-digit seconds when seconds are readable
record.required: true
2,10
